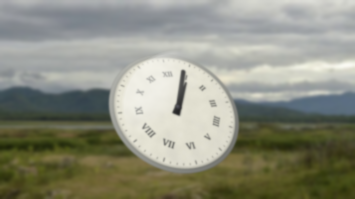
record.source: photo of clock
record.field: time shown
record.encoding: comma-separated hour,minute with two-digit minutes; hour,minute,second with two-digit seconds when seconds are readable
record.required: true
1,04
